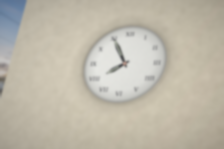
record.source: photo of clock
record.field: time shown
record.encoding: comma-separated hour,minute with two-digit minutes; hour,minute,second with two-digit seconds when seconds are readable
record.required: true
7,55
